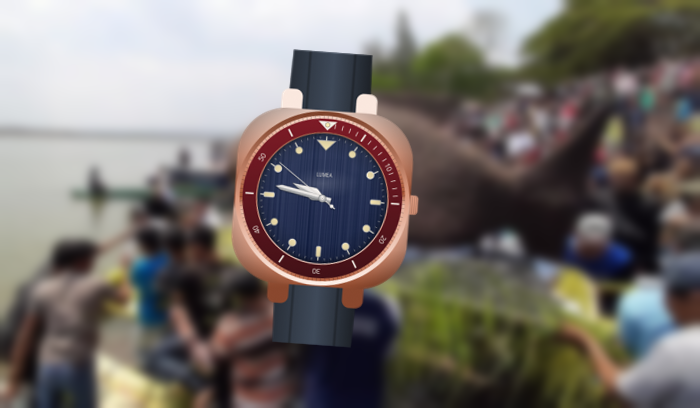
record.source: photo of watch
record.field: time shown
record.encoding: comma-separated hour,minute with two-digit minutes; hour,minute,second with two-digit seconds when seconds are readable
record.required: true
9,46,51
